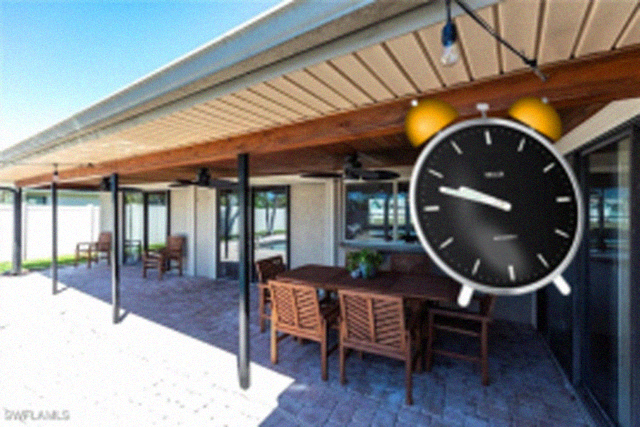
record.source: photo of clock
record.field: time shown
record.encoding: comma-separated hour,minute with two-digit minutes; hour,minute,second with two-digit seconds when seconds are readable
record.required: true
9,48
